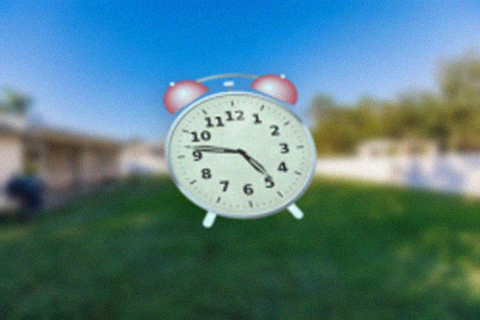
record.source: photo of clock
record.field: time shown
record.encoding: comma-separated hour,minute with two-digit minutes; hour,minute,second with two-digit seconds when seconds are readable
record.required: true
4,47
